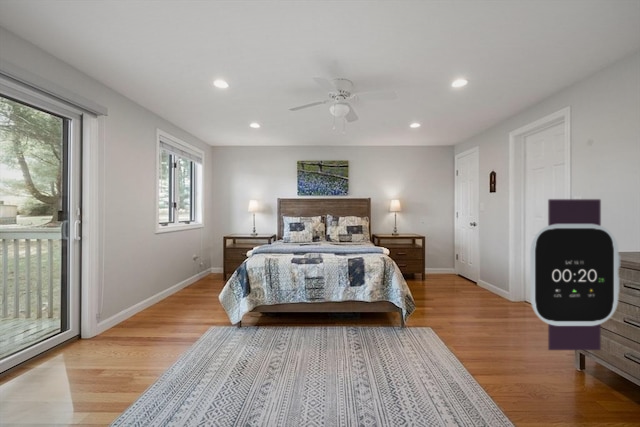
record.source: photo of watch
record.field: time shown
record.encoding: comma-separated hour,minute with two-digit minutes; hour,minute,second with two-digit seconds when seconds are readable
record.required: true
0,20
